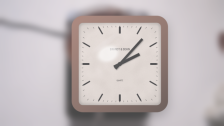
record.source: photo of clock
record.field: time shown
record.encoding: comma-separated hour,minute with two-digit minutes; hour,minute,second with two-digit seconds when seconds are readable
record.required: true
2,07
